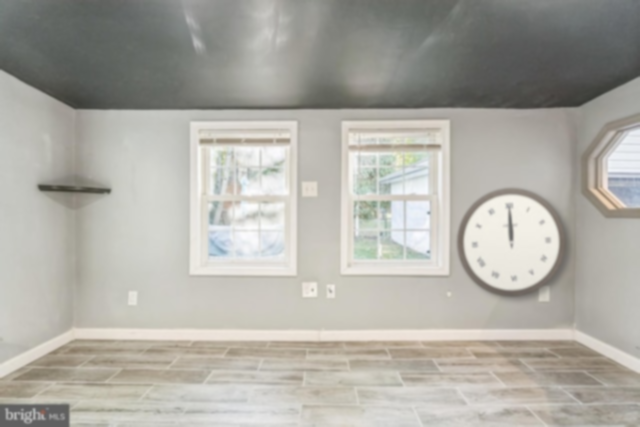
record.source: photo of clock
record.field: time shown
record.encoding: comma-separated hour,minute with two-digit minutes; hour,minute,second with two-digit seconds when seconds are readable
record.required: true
12,00
